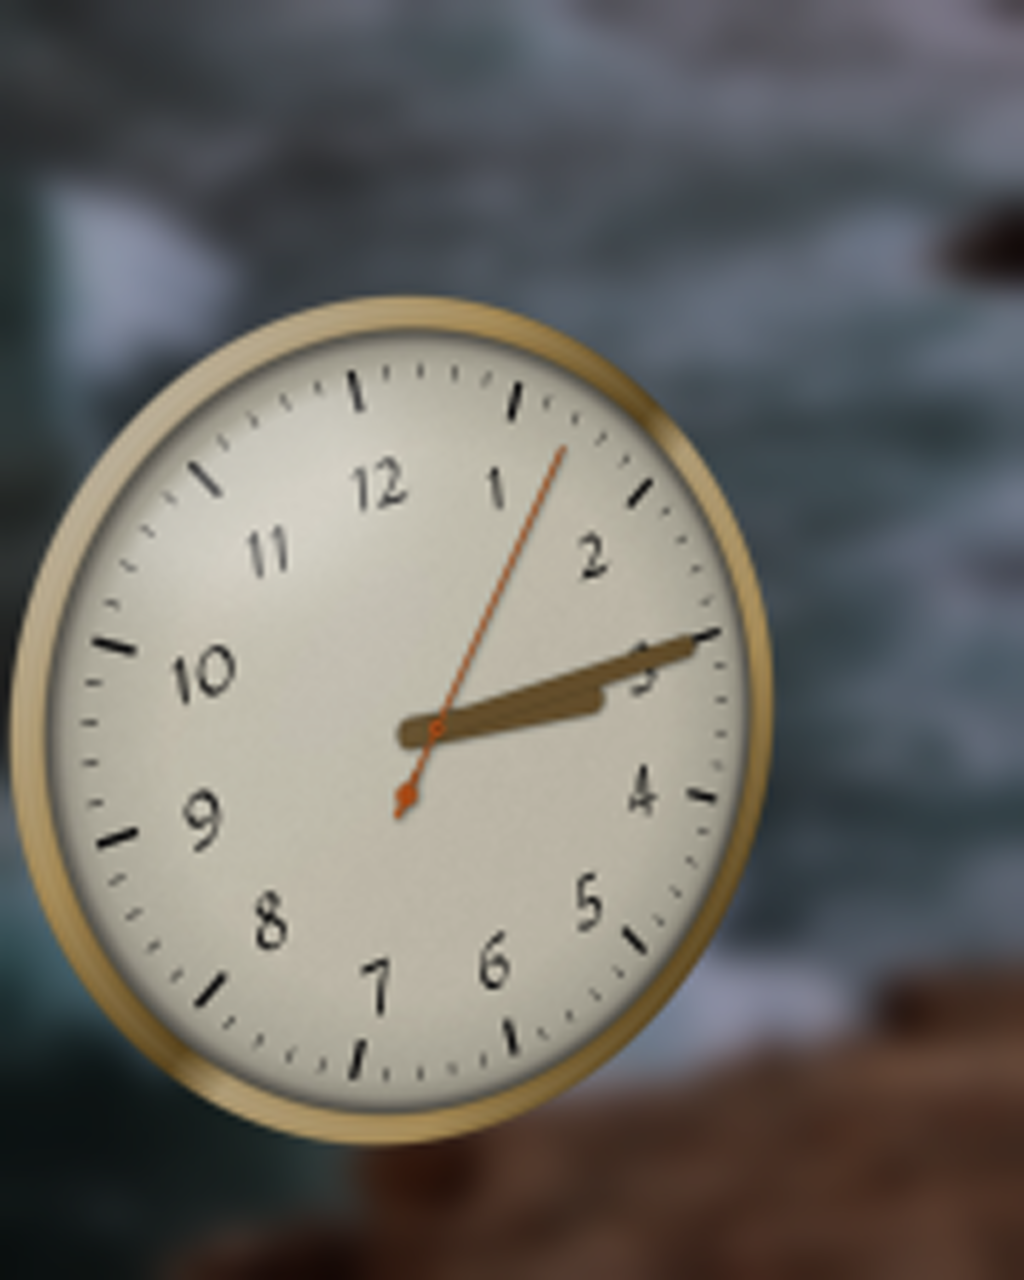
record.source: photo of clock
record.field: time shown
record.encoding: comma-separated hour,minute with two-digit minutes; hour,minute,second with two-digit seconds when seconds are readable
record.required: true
3,15,07
